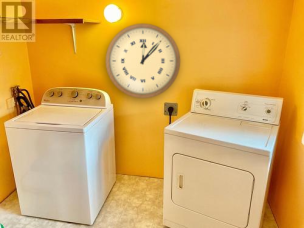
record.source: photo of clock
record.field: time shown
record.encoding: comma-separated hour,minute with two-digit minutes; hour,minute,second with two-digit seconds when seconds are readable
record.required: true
12,07
